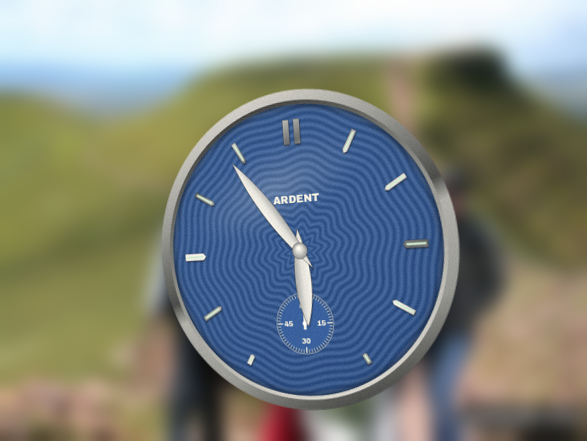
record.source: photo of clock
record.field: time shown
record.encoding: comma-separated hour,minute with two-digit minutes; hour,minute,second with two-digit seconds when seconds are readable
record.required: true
5,54
